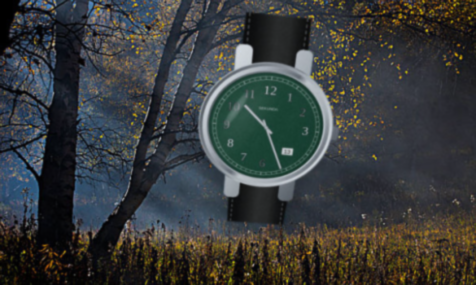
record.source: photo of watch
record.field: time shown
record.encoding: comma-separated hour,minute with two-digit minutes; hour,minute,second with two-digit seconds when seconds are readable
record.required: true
10,26
